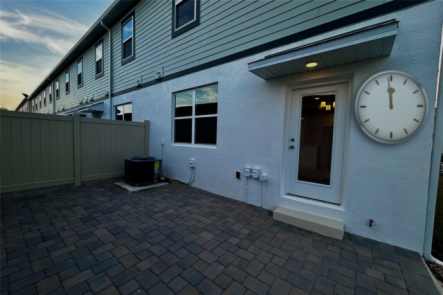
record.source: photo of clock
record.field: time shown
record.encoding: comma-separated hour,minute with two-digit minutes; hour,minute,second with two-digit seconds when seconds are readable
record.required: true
11,59
